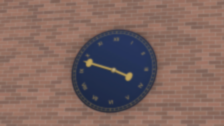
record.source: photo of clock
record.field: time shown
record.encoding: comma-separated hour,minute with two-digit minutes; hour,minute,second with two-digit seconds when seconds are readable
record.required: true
3,48
